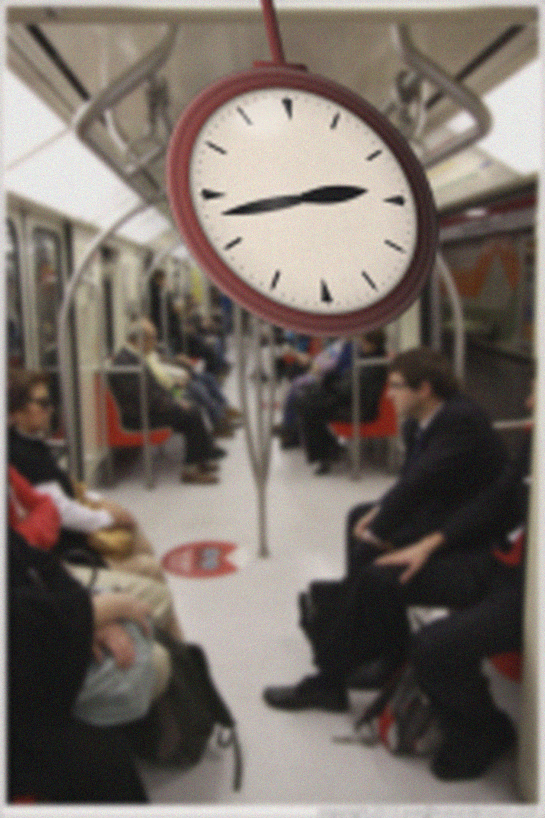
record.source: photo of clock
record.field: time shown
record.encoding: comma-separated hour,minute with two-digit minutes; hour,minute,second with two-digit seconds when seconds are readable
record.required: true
2,43
